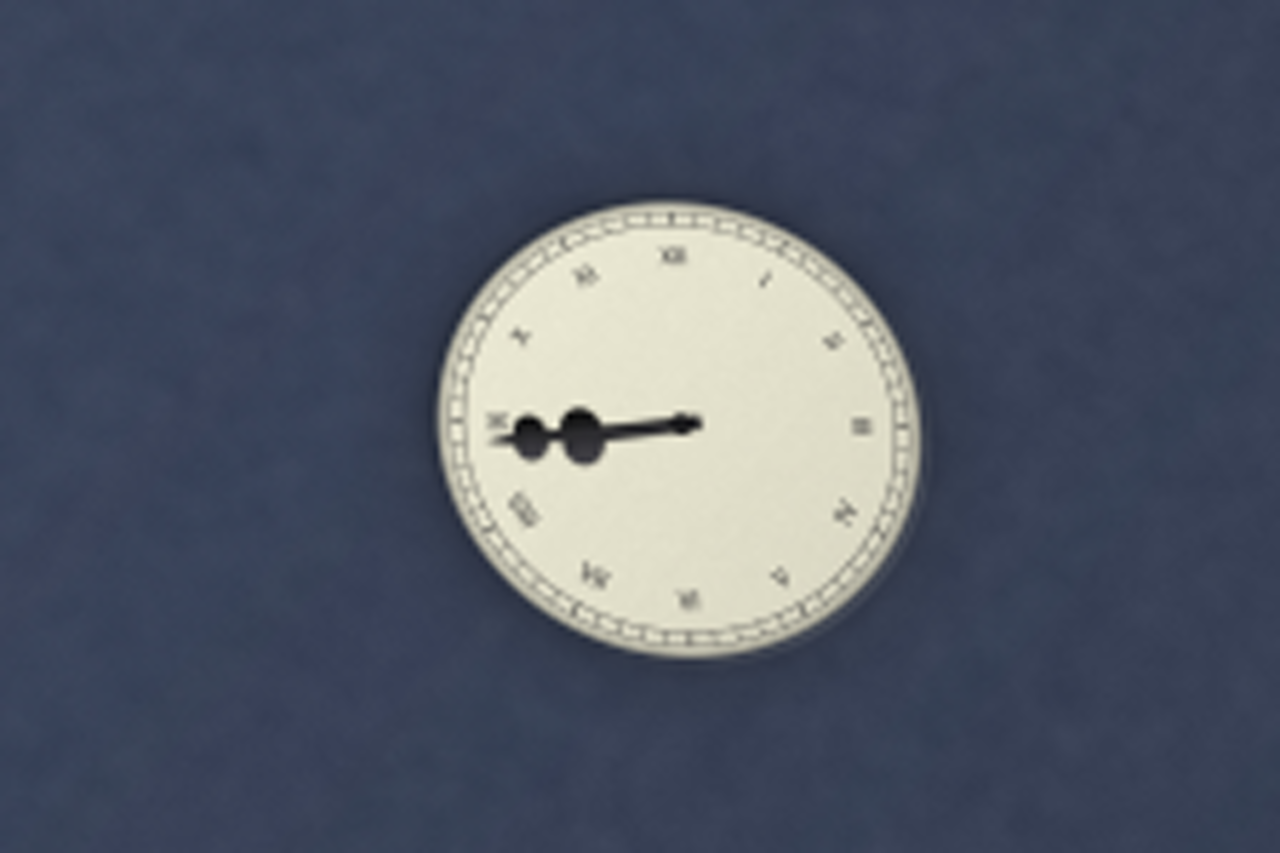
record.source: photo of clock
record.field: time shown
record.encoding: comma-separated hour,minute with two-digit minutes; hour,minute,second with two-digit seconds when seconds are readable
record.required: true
8,44
